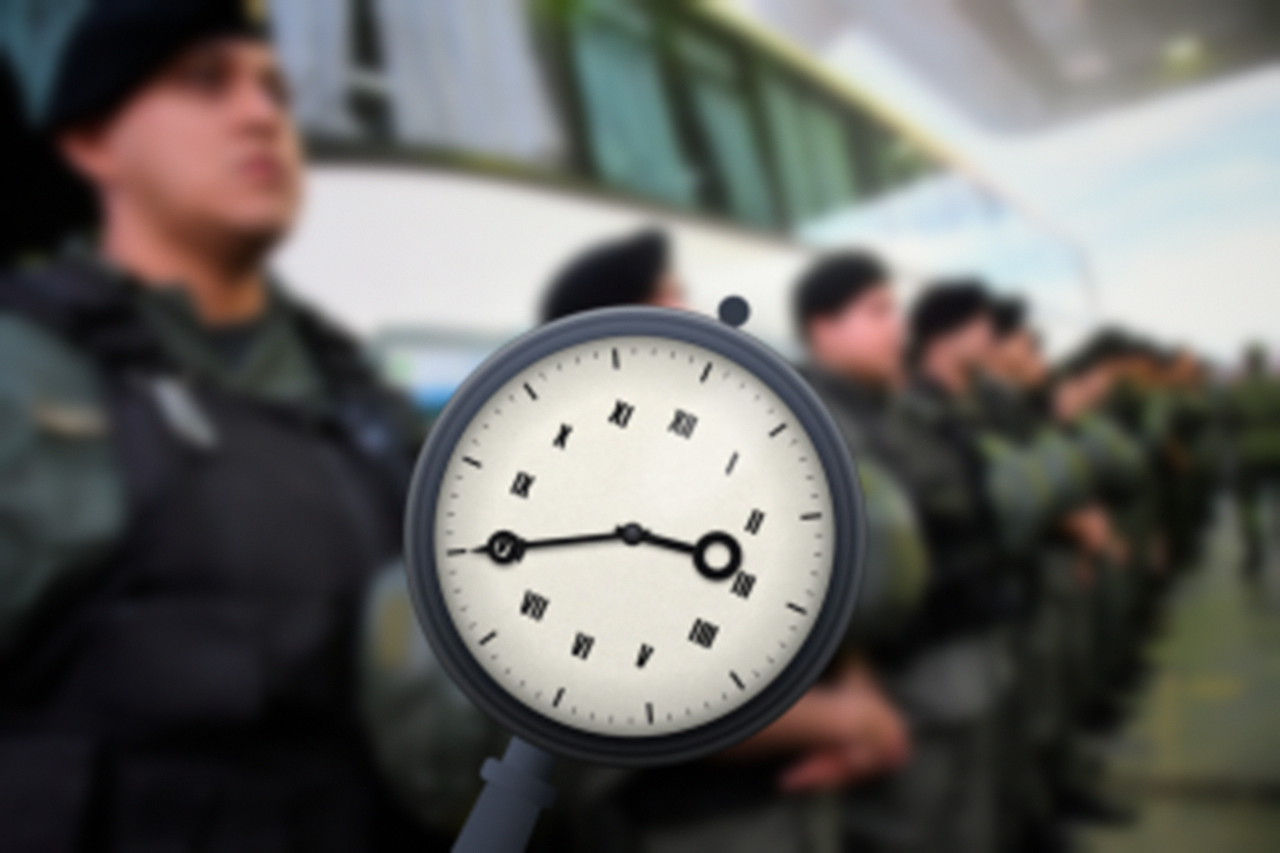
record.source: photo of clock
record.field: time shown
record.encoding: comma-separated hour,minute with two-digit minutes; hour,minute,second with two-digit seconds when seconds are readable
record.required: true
2,40
